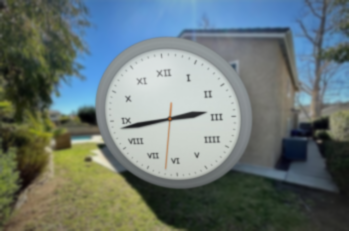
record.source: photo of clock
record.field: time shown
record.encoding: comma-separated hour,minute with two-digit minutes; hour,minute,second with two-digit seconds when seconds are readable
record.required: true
2,43,32
